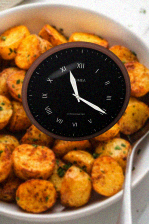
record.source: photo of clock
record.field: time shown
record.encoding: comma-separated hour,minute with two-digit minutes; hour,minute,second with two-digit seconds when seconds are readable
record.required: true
11,20
